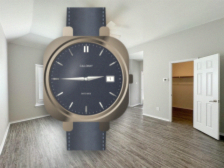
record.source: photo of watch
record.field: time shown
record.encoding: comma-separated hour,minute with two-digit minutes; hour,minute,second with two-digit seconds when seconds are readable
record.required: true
2,45
